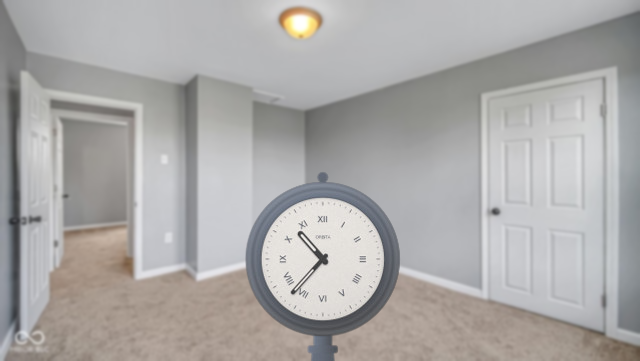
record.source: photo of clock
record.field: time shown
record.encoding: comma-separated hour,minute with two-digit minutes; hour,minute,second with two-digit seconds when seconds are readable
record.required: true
10,37
